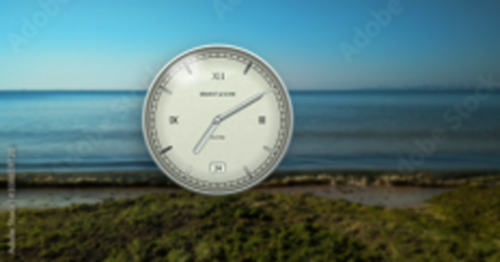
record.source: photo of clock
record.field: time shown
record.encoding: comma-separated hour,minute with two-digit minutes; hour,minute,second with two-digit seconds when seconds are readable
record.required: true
7,10
